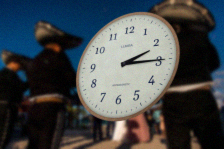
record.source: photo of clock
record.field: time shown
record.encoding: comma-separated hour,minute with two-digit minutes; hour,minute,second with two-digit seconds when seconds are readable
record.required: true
2,15
